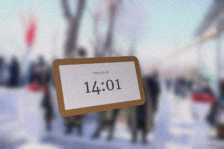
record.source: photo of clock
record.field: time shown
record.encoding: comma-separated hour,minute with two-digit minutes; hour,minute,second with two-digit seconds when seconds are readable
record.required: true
14,01
